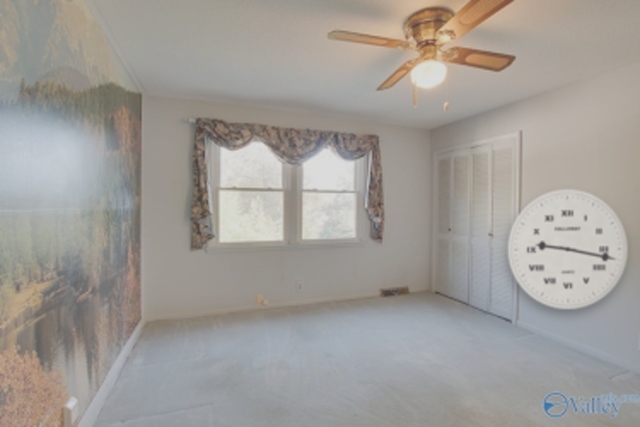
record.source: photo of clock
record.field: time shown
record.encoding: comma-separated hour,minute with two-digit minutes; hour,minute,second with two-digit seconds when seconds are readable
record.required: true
9,17
